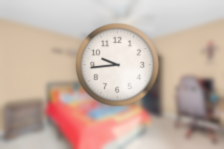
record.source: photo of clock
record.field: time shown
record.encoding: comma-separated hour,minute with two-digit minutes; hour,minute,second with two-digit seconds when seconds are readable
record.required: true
9,44
